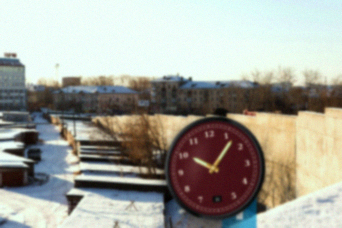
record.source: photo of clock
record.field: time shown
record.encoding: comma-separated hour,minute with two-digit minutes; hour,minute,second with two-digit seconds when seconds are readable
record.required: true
10,07
